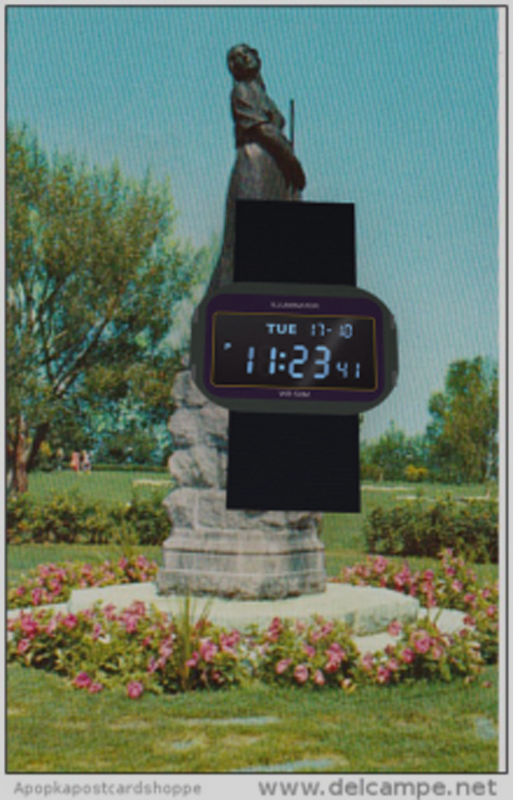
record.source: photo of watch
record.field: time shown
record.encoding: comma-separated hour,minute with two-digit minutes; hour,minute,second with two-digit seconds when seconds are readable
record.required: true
11,23,41
